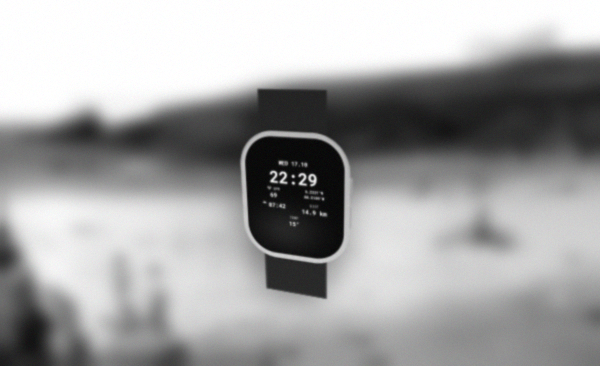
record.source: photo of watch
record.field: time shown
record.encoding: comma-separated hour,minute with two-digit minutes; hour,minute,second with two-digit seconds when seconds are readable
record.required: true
22,29
